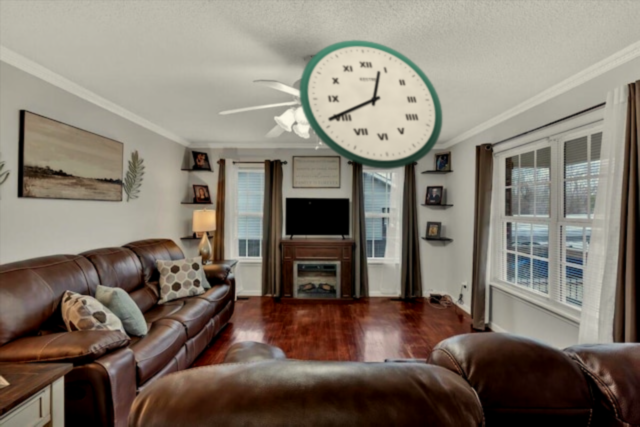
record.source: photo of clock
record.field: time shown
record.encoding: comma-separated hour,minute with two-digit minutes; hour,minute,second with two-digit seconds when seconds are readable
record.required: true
12,41
